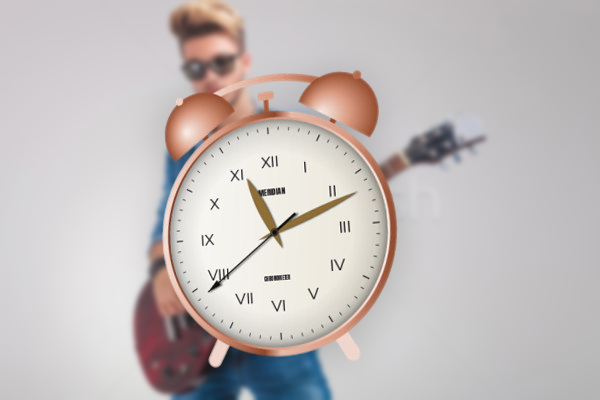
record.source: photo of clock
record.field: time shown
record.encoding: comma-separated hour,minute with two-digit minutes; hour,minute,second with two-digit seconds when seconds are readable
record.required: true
11,11,39
